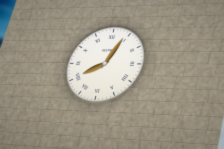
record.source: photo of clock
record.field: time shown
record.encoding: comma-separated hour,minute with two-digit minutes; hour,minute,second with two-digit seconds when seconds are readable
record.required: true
8,04
